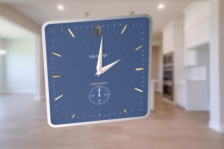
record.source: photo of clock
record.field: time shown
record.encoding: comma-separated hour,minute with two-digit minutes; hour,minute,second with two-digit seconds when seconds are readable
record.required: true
2,01
